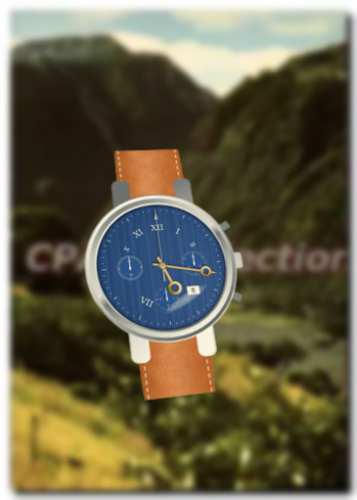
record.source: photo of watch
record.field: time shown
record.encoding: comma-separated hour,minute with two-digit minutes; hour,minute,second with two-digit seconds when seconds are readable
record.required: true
5,17
